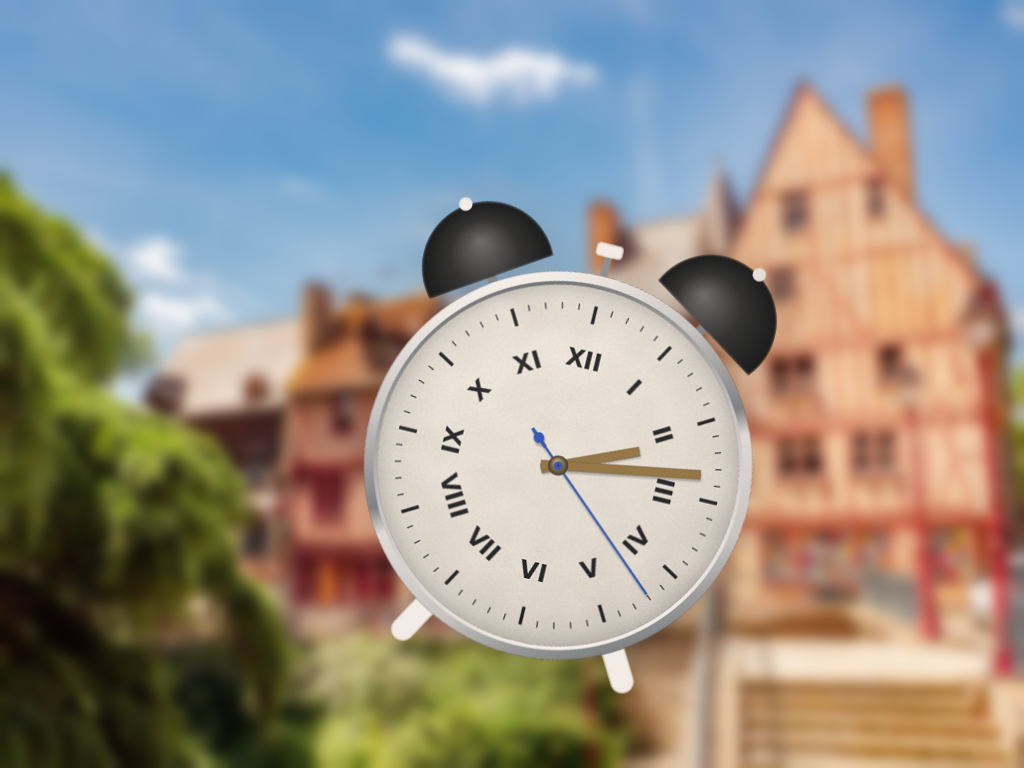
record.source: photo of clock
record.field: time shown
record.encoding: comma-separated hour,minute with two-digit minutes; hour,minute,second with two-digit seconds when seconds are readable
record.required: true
2,13,22
